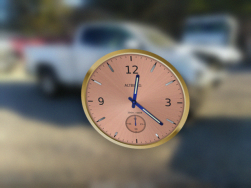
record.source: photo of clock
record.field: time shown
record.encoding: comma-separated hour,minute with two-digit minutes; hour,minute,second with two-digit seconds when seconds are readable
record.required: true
12,22
